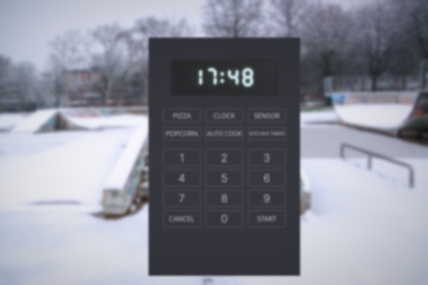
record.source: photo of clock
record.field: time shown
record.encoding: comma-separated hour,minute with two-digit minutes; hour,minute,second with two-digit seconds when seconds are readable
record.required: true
17,48
